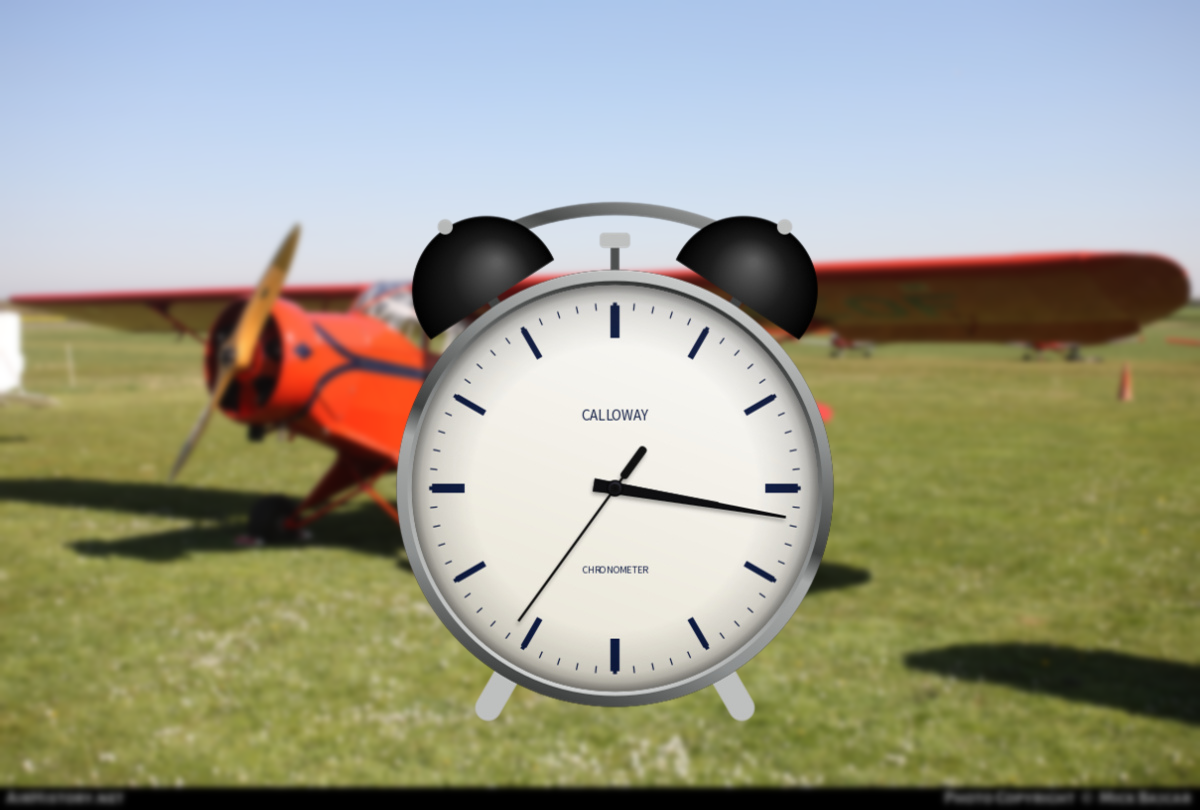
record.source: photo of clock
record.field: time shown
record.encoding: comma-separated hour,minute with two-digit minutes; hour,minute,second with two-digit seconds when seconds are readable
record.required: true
3,16,36
